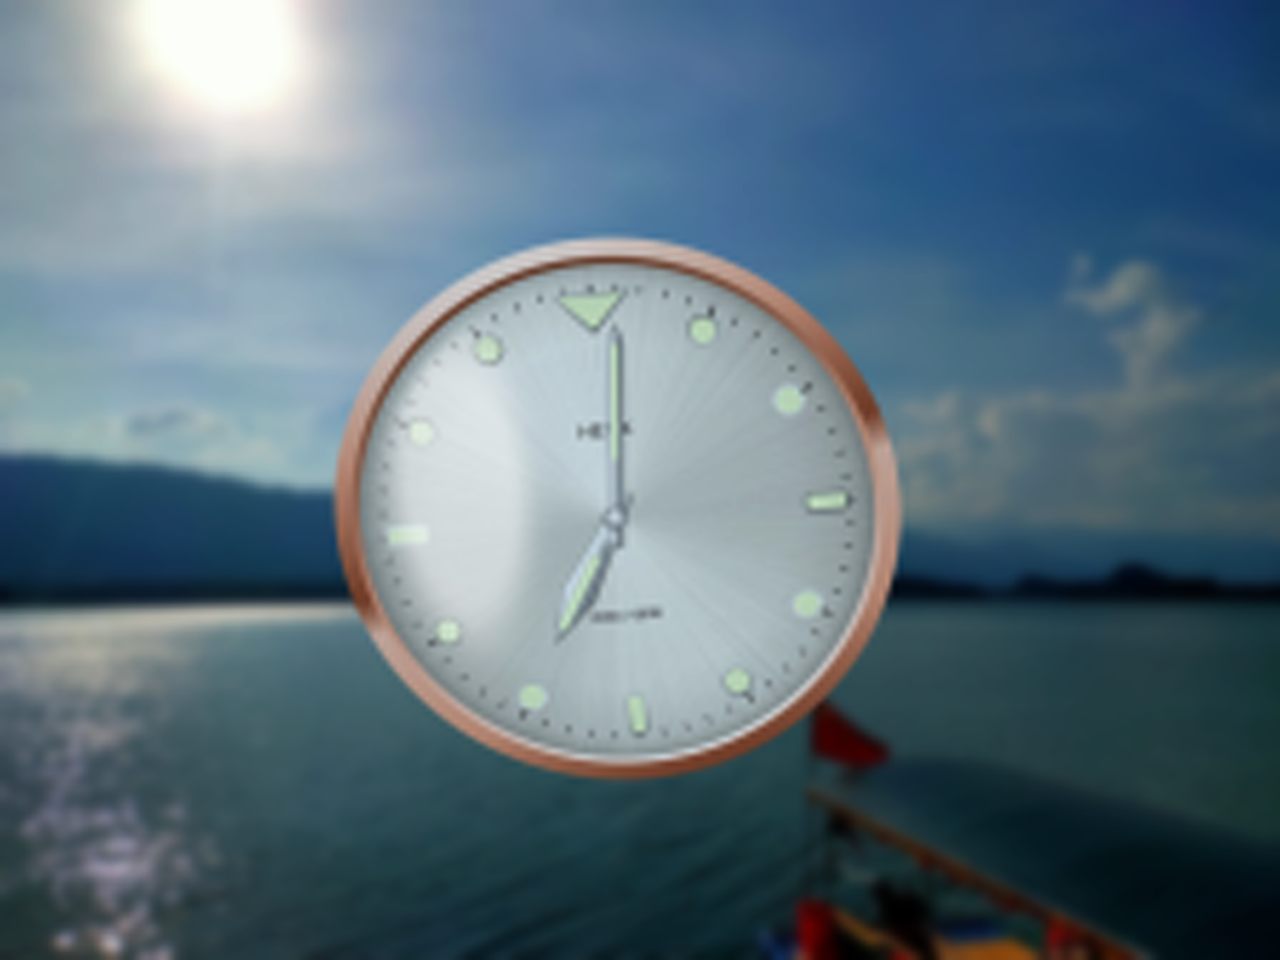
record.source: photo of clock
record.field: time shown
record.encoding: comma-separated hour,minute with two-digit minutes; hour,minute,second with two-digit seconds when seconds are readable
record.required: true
7,01
